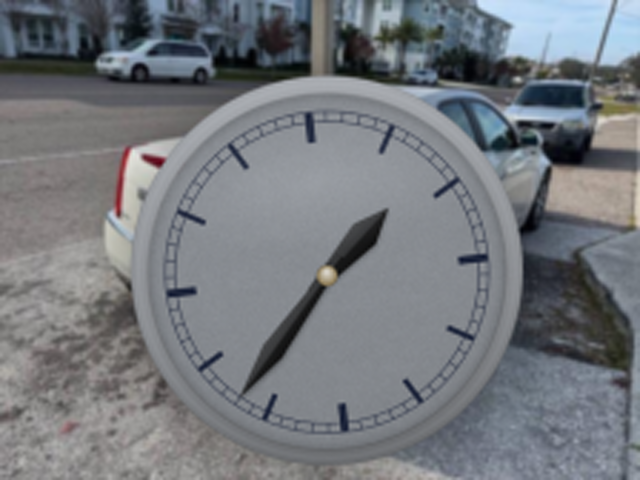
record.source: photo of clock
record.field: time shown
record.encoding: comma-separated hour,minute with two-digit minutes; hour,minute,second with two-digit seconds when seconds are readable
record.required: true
1,37
